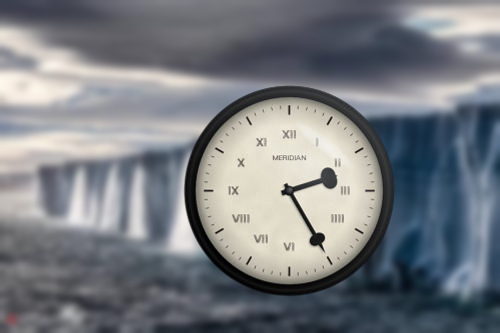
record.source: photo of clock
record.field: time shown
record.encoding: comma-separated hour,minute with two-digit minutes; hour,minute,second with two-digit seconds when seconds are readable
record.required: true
2,25
